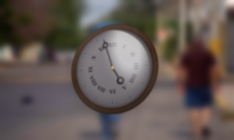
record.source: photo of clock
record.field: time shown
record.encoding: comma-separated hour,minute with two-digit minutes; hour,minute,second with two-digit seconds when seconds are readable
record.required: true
4,57
